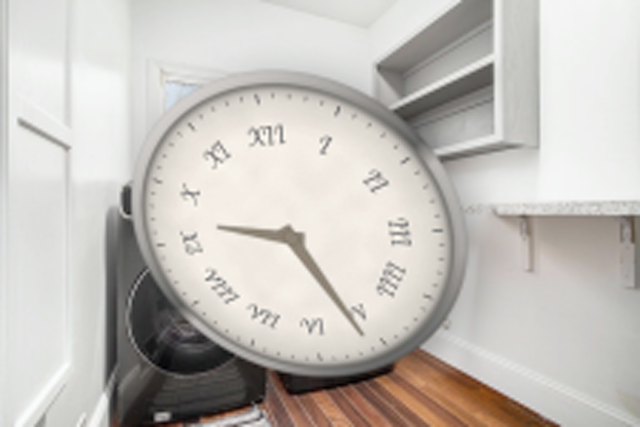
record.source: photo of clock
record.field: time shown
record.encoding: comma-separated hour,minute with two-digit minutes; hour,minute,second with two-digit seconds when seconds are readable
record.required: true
9,26
